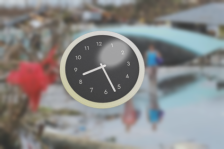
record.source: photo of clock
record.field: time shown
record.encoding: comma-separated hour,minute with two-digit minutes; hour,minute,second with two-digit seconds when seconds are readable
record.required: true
8,27
